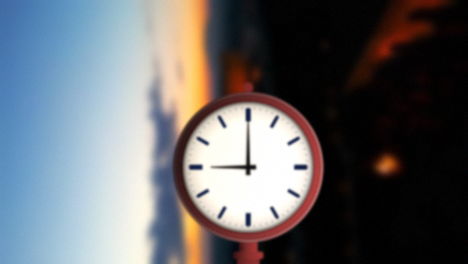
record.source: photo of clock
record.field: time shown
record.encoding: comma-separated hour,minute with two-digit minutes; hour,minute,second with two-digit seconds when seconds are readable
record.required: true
9,00
